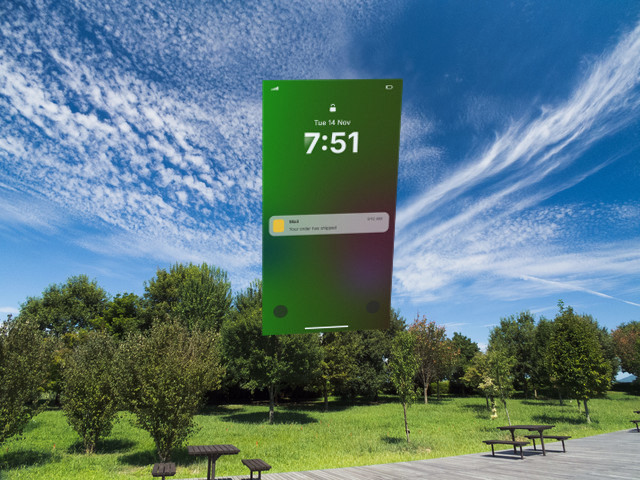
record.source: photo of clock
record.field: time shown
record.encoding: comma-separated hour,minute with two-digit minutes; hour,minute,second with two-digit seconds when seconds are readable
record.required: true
7,51
